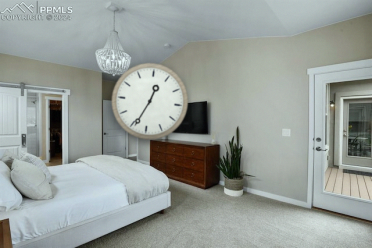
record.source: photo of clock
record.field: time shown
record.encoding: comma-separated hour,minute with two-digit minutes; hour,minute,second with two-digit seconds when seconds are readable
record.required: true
12,34
